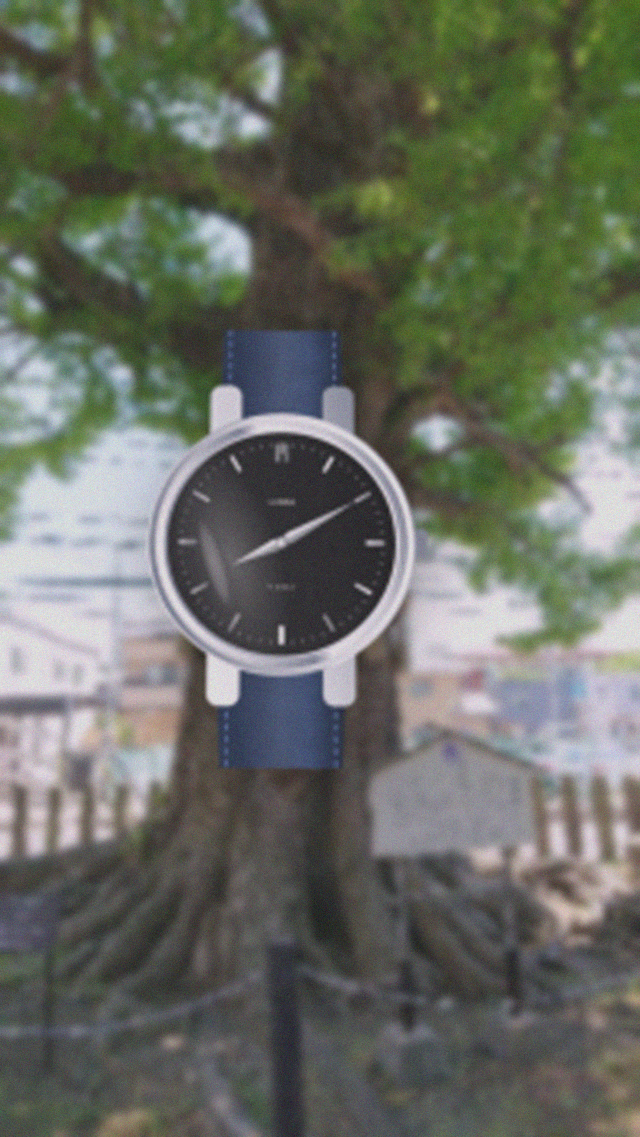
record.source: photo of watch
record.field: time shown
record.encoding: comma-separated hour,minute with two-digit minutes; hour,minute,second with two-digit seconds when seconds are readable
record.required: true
8,10
